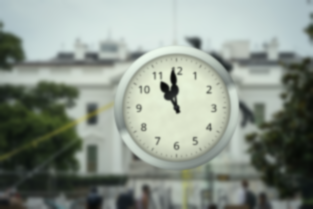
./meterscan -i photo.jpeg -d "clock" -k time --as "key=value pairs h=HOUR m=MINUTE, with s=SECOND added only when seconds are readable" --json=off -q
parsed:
h=10 m=59
